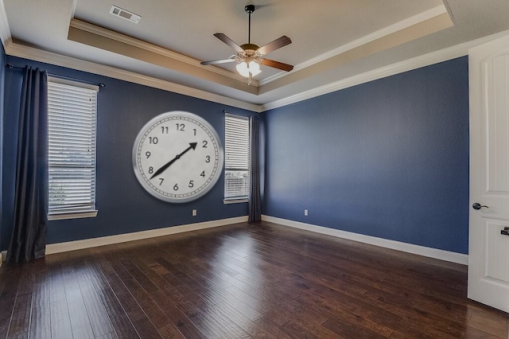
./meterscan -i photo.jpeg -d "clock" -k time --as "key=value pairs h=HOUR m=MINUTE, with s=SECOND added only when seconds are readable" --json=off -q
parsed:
h=1 m=38
